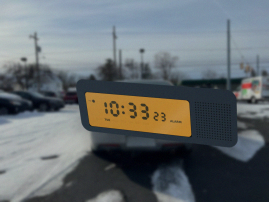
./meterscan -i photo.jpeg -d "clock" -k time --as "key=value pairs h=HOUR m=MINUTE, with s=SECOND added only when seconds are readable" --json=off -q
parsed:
h=10 m=33 s=23
